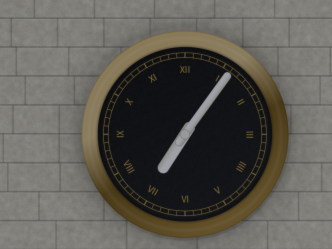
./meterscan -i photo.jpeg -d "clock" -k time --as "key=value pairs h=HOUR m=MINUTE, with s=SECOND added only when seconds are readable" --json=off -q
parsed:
h=7 m=6
